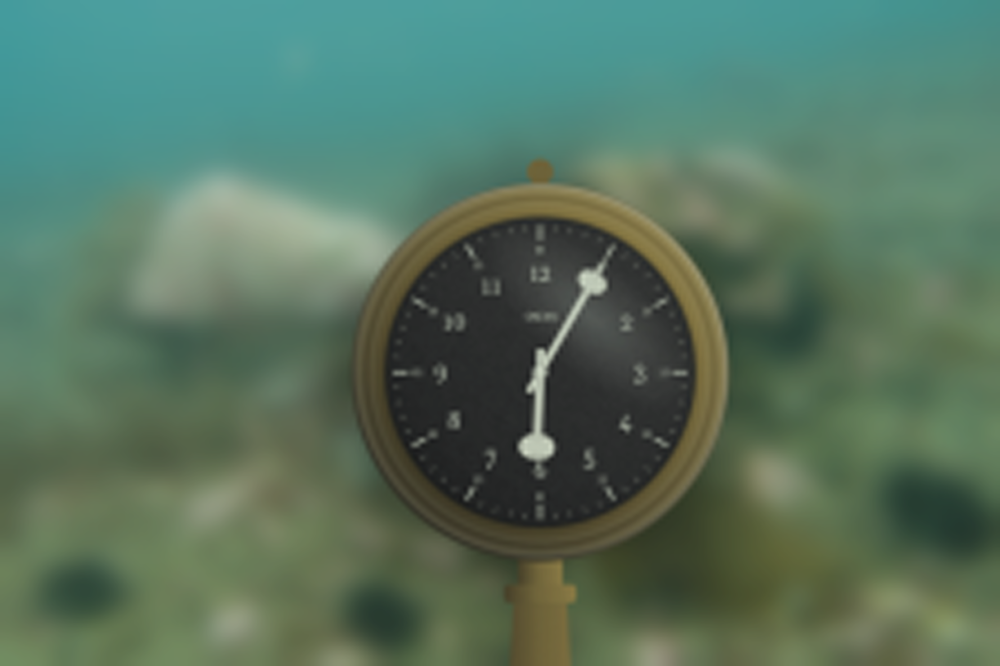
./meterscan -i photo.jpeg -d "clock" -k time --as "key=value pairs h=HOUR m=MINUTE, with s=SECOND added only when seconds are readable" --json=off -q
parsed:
h=6 m=5
